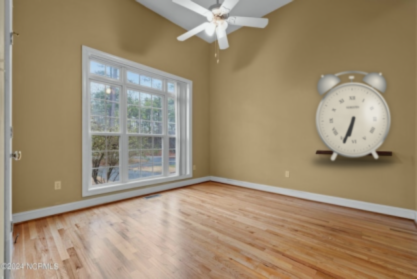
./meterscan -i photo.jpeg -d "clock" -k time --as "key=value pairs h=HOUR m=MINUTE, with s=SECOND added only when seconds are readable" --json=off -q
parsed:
h=6 m=34
